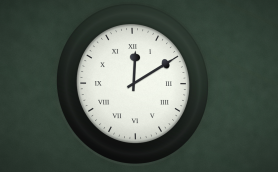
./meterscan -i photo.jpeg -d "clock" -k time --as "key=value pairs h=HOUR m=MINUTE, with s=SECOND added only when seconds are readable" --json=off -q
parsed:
h=12 m=10
